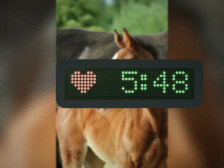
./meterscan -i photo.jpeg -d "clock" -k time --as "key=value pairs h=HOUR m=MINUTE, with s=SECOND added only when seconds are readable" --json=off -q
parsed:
h=5 m=48
